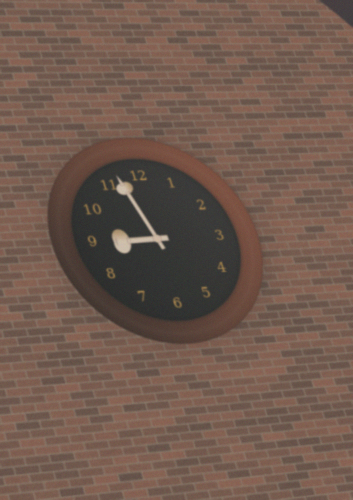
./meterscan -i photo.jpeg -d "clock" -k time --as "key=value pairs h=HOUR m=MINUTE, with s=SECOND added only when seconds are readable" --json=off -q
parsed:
h=8 m=57
